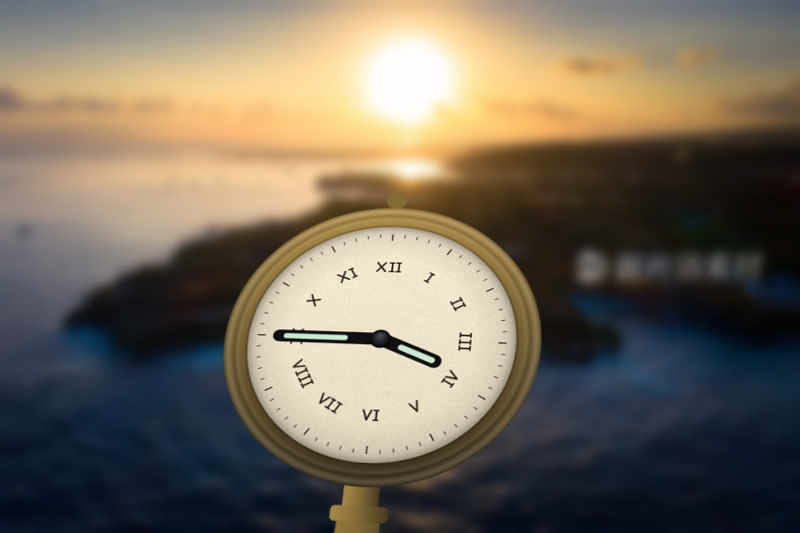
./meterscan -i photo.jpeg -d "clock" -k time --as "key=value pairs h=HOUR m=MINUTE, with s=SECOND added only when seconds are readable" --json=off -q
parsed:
h=3 m=45
